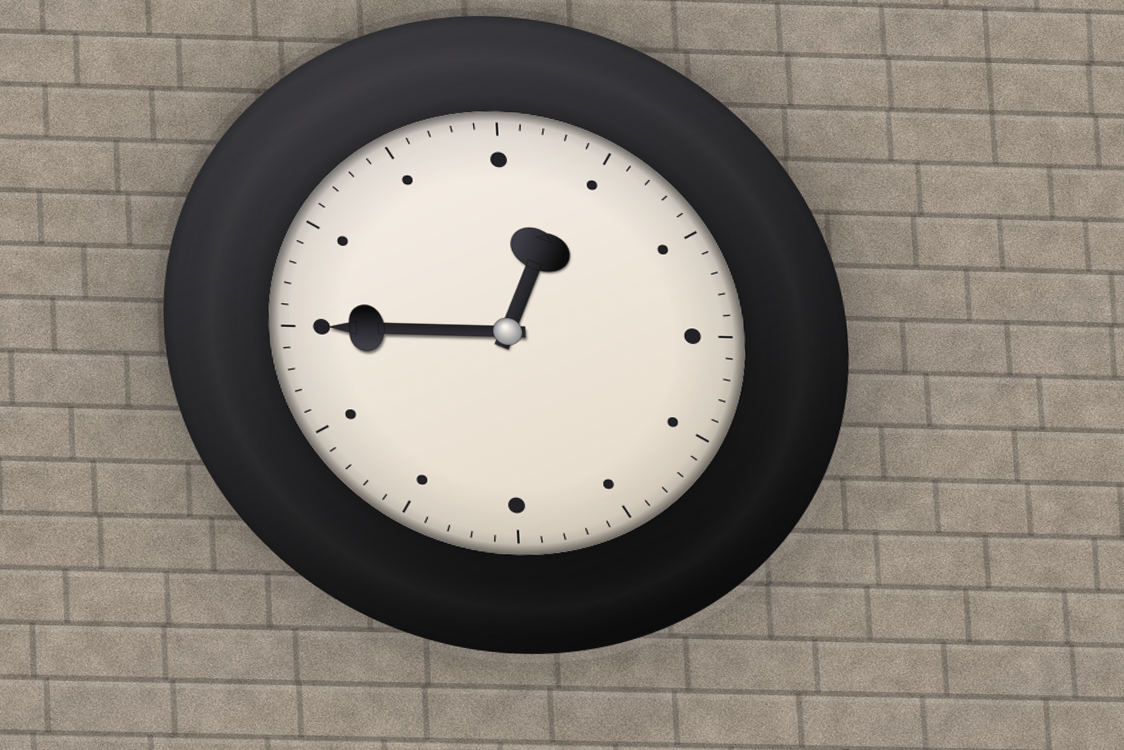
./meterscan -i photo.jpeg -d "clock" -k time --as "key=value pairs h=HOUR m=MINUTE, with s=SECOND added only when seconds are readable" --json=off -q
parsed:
h=12 m=45
